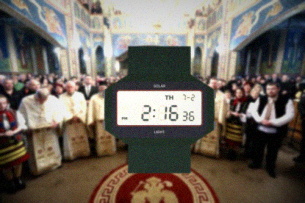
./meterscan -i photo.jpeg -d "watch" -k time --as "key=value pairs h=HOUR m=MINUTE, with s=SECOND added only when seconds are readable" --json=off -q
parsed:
h=2 m=16 s=36
